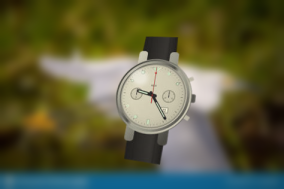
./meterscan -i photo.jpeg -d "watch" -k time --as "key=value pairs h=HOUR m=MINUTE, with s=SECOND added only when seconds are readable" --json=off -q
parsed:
h=9 m=24
